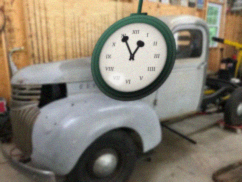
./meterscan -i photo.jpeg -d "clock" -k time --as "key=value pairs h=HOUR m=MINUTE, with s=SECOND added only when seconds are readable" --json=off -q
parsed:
h=12 m=55
